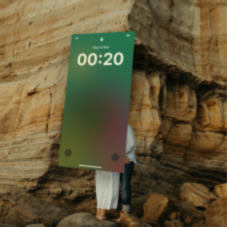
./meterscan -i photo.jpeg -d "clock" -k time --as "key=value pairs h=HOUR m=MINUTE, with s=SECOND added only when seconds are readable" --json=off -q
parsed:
h=0 m=20
